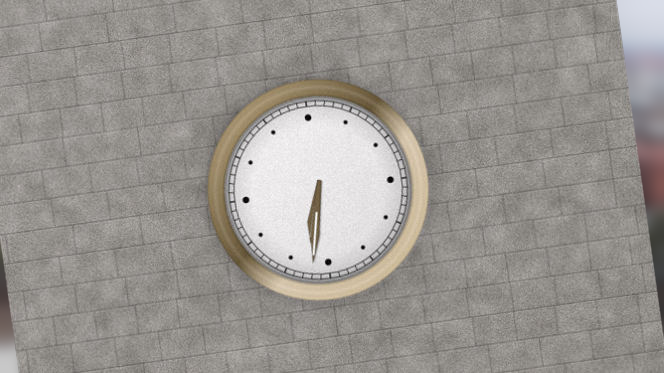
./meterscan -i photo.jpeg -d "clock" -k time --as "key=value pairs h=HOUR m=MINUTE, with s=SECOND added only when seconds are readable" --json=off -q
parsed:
h=6 m=32
